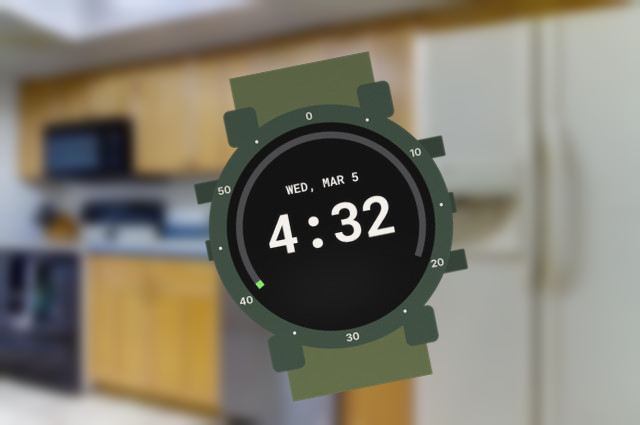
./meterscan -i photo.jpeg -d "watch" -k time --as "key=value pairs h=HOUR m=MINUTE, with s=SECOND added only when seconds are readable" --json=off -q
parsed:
h=4 m=32
